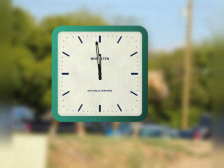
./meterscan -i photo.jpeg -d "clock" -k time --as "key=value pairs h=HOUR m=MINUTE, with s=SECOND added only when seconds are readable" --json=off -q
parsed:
h=11 m=59
